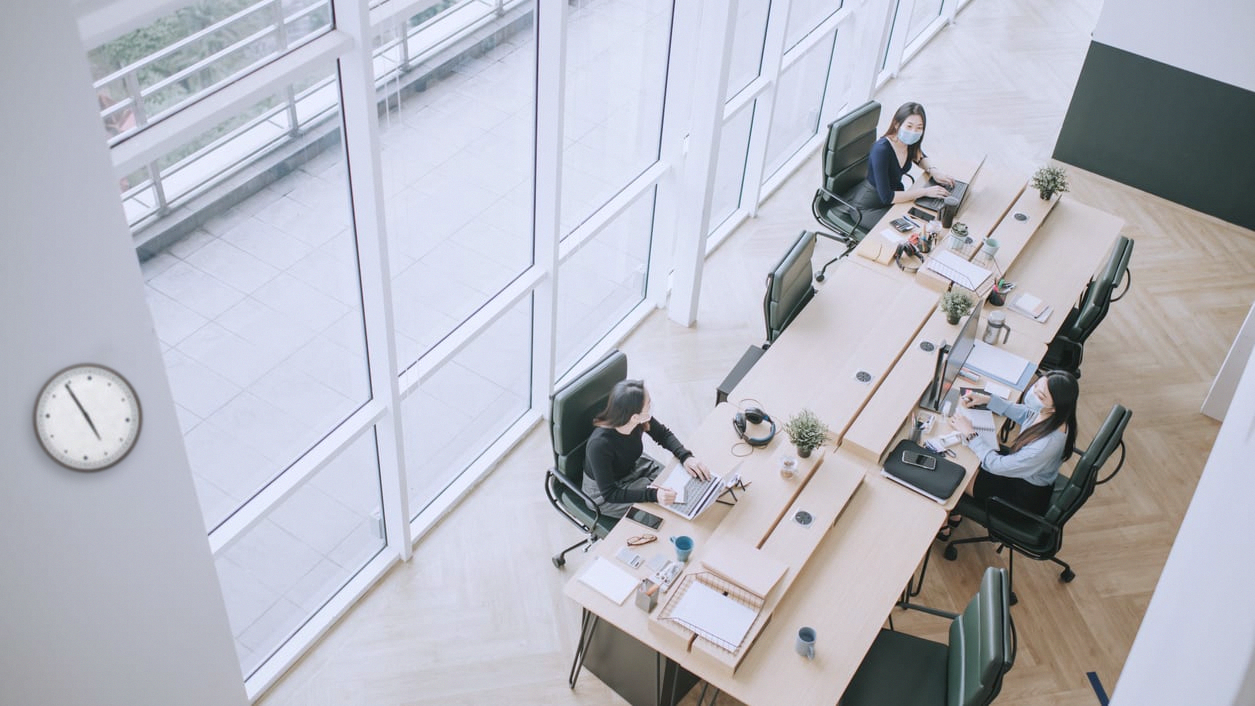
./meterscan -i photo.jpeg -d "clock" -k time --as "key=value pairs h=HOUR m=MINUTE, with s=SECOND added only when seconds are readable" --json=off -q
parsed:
h=4 m=54
